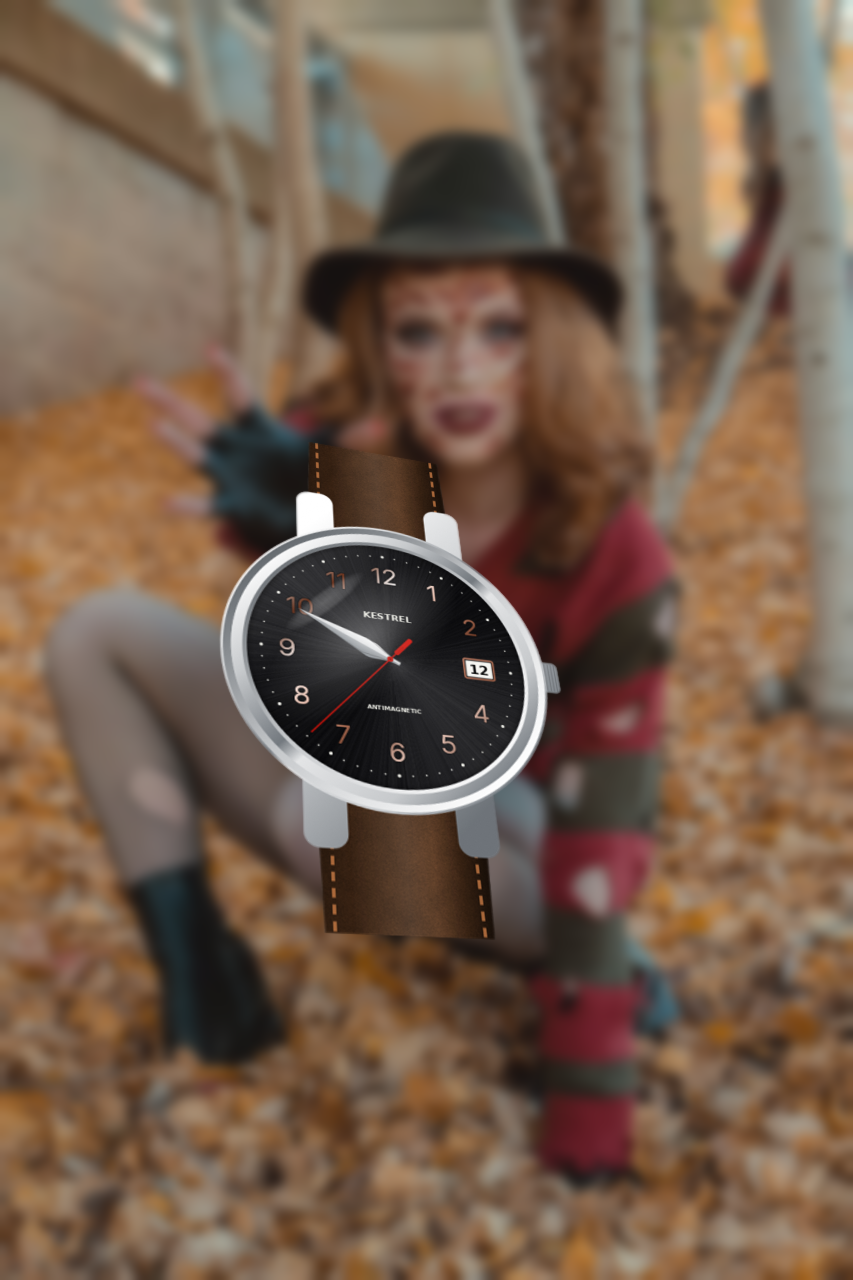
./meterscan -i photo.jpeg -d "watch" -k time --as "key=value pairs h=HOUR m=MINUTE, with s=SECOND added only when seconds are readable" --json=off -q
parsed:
h=9 m=49 s=37
